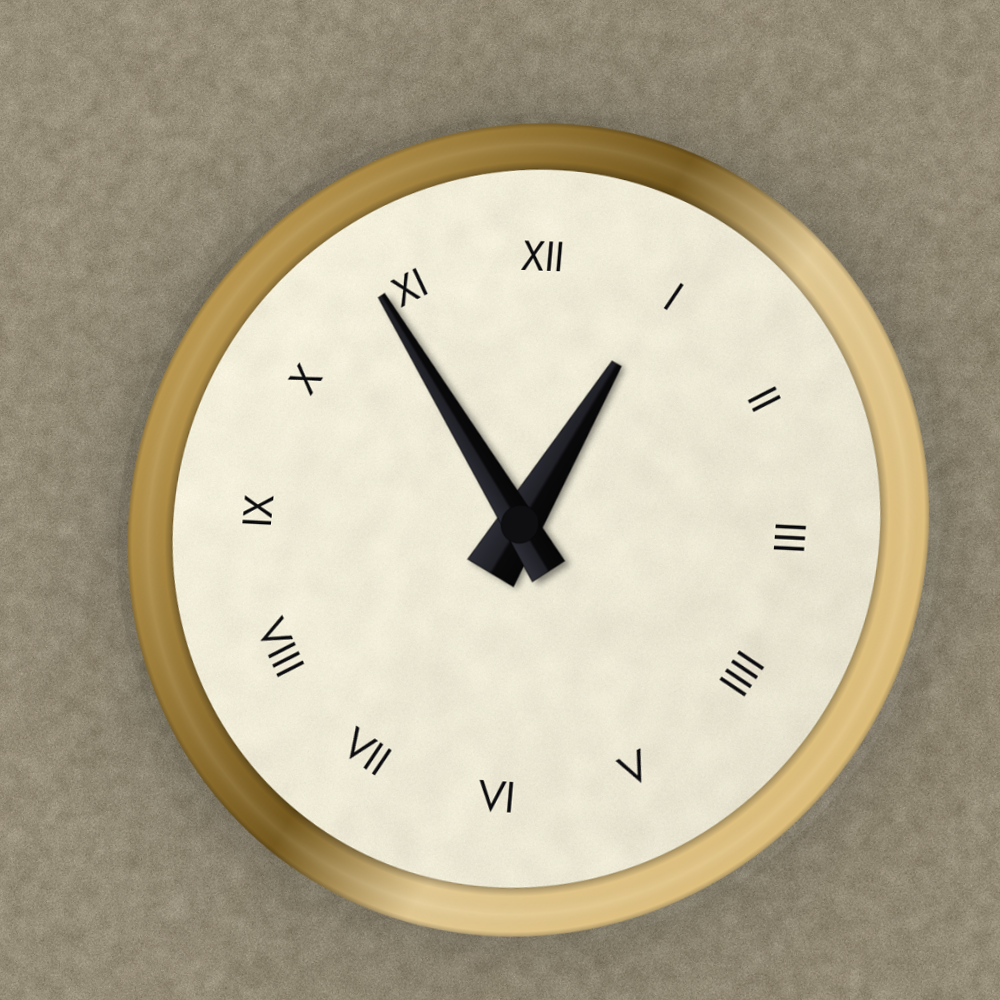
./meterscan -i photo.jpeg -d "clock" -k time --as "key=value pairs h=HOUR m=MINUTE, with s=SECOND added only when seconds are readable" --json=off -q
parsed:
h=12 m=54
